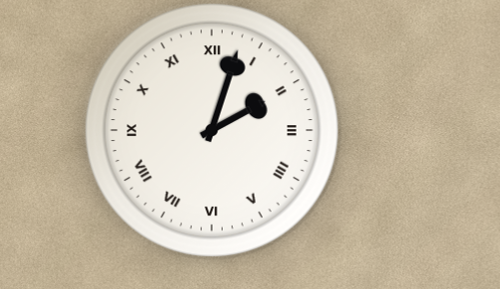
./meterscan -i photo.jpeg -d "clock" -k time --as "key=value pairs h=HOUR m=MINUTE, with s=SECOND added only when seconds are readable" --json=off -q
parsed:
h=2 m=3
